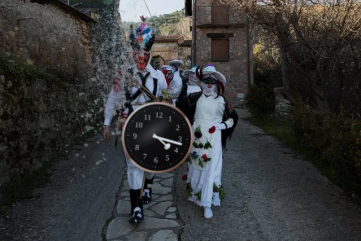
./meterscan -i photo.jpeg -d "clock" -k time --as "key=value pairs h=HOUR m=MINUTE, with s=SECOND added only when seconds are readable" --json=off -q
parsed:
h=4 m=17
